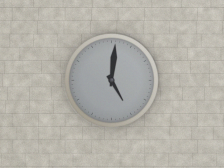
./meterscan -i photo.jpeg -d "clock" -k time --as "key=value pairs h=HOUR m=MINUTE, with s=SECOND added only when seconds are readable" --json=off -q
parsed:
h=5 m=1
